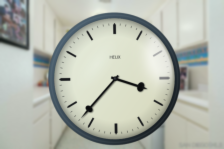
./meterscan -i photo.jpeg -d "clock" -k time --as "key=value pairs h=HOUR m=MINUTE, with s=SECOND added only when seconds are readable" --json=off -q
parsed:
h=3 m=37
